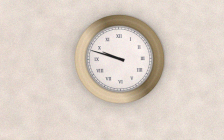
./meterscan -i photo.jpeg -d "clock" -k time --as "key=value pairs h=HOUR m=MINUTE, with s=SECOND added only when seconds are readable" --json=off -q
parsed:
h=9 m=48
